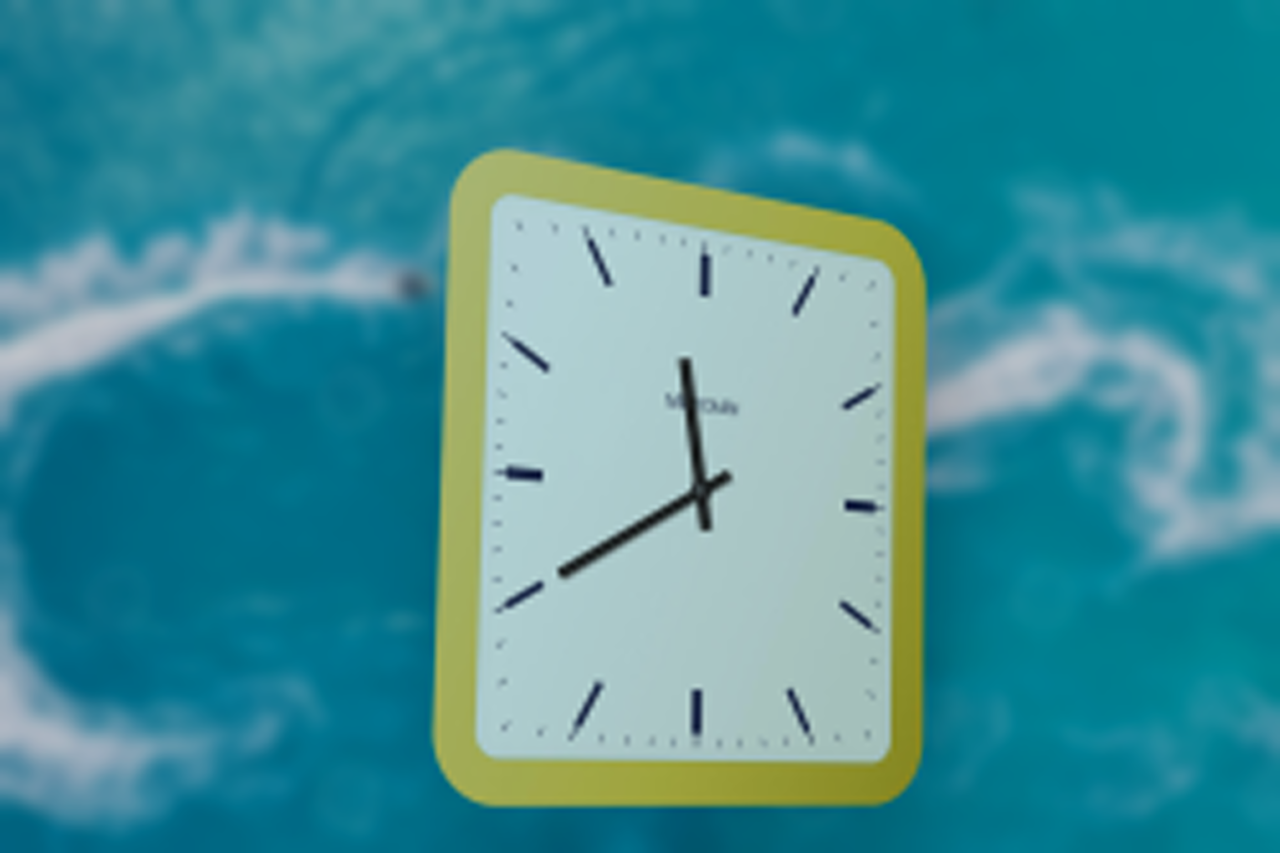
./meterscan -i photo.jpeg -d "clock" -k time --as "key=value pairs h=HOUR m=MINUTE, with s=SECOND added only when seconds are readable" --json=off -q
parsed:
h=11 m=40
